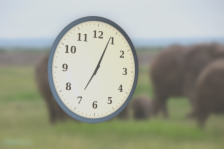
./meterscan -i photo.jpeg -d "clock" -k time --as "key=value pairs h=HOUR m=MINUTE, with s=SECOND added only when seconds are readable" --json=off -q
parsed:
h=7 m=4
